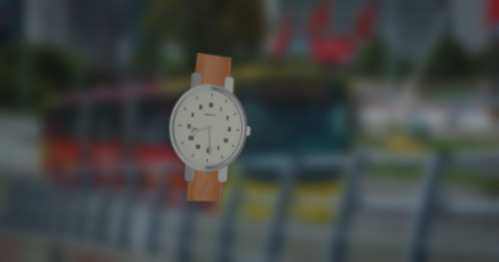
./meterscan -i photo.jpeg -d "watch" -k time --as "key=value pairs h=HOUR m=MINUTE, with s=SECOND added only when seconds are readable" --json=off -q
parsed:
h=8 m=29
